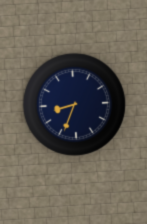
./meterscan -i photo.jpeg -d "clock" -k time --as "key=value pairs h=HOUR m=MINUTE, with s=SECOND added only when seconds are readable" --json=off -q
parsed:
h=8 m=34
